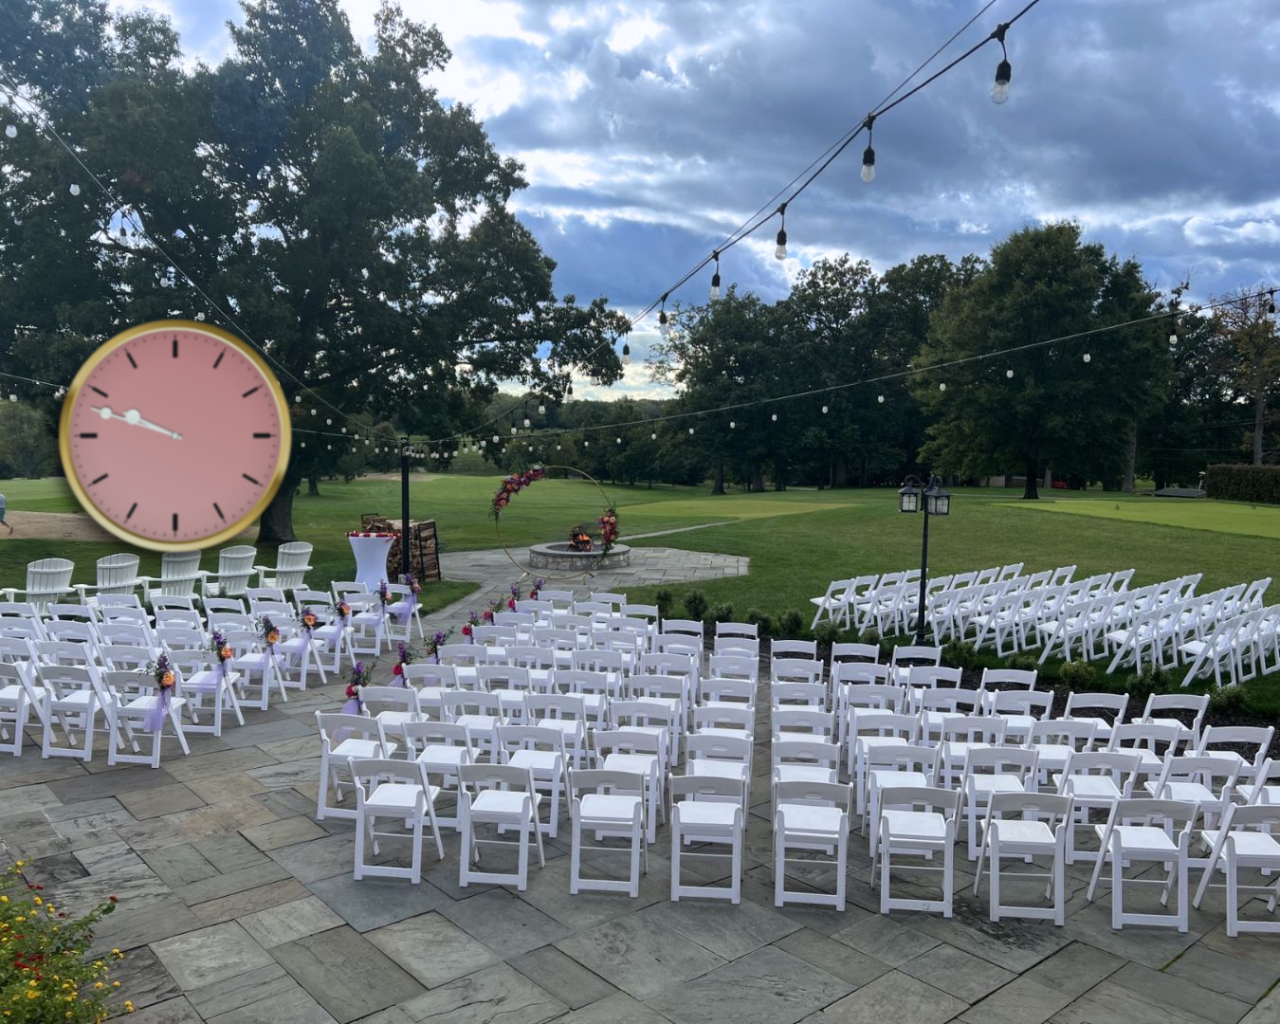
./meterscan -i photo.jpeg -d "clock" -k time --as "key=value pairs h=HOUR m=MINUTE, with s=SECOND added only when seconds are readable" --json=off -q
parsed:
h=9 m=48
